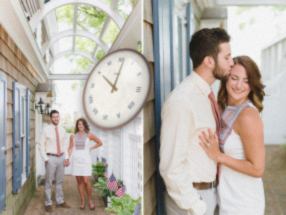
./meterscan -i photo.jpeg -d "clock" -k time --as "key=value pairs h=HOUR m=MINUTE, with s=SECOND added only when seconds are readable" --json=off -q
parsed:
h=10 m=1
